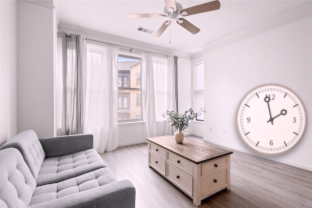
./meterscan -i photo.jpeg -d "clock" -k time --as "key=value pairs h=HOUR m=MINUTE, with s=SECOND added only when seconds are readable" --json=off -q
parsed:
h=1 m=58
